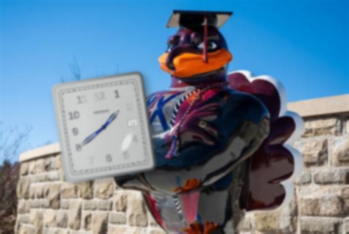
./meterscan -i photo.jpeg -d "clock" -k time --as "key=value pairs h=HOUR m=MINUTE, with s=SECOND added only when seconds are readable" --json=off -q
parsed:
h=1 m=40
